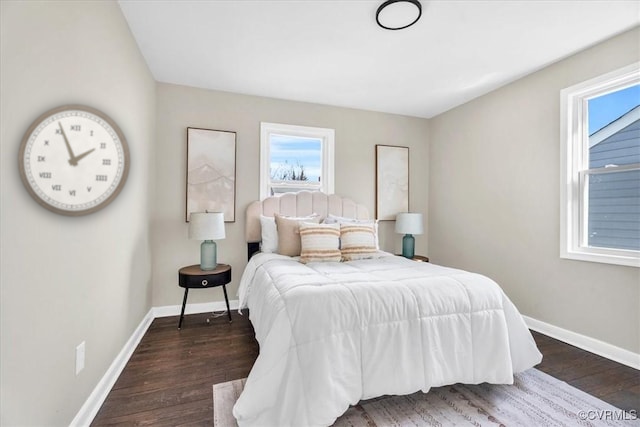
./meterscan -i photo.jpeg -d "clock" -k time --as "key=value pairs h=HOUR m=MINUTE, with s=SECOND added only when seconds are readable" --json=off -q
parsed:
h=1 m=56
